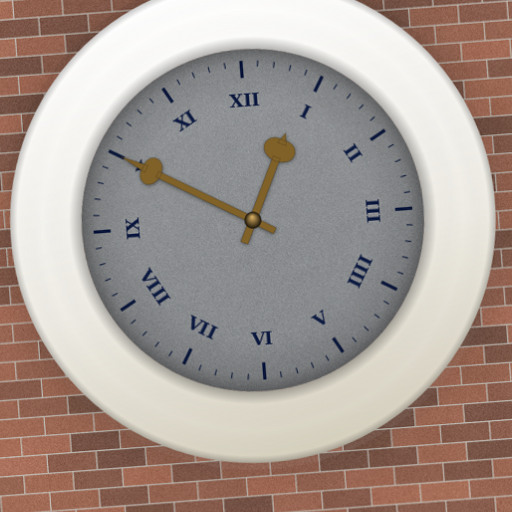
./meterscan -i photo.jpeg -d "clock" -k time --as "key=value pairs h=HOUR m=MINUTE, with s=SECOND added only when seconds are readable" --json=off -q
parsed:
h=12 m=50
